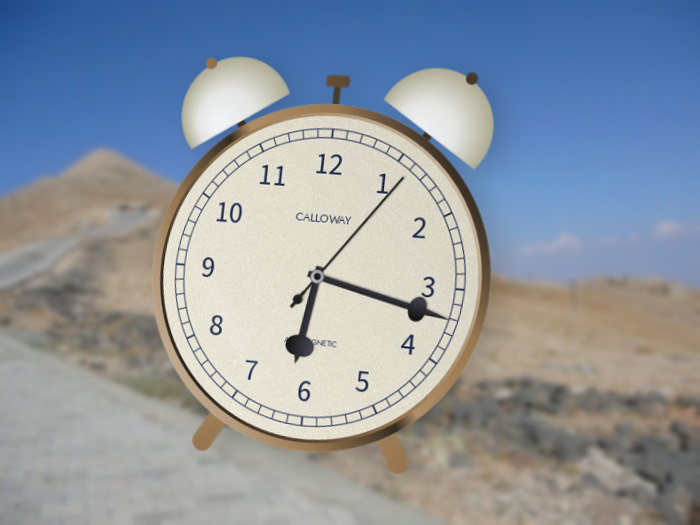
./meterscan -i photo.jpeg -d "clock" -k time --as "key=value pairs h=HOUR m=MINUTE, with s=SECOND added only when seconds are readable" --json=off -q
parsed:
h=6 m=17 s=6
